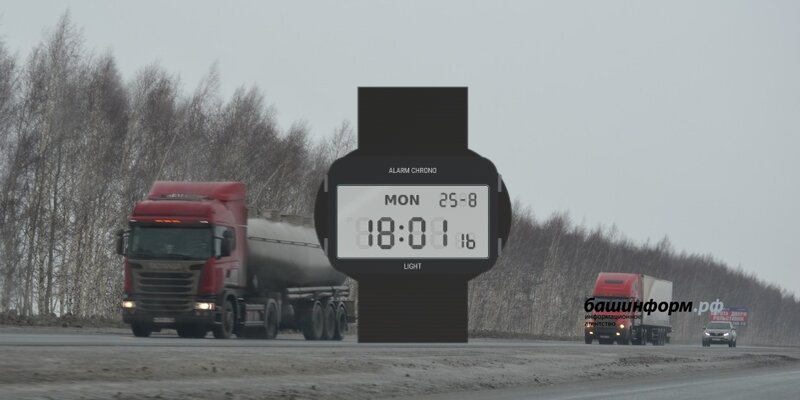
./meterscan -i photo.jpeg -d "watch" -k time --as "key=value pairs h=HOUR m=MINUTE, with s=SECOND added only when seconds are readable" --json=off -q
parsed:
h=18 m=1 s=16
